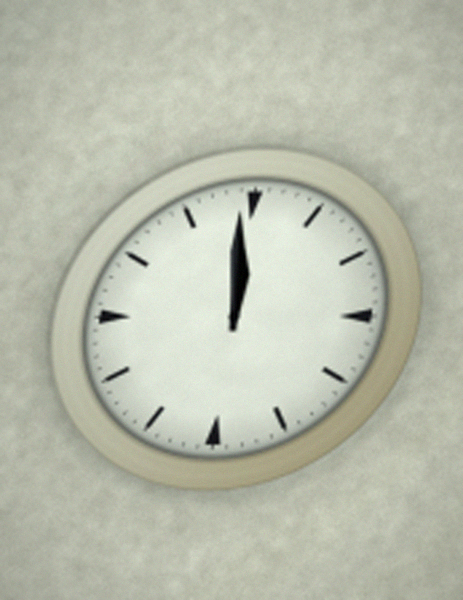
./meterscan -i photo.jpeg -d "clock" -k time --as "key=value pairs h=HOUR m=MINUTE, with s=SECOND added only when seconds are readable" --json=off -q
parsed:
h=11 m=59
